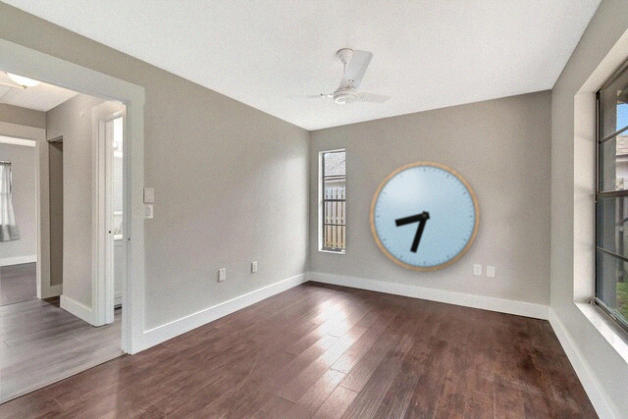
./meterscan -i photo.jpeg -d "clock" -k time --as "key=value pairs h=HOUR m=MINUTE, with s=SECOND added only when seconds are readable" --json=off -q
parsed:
h=8 m=33
